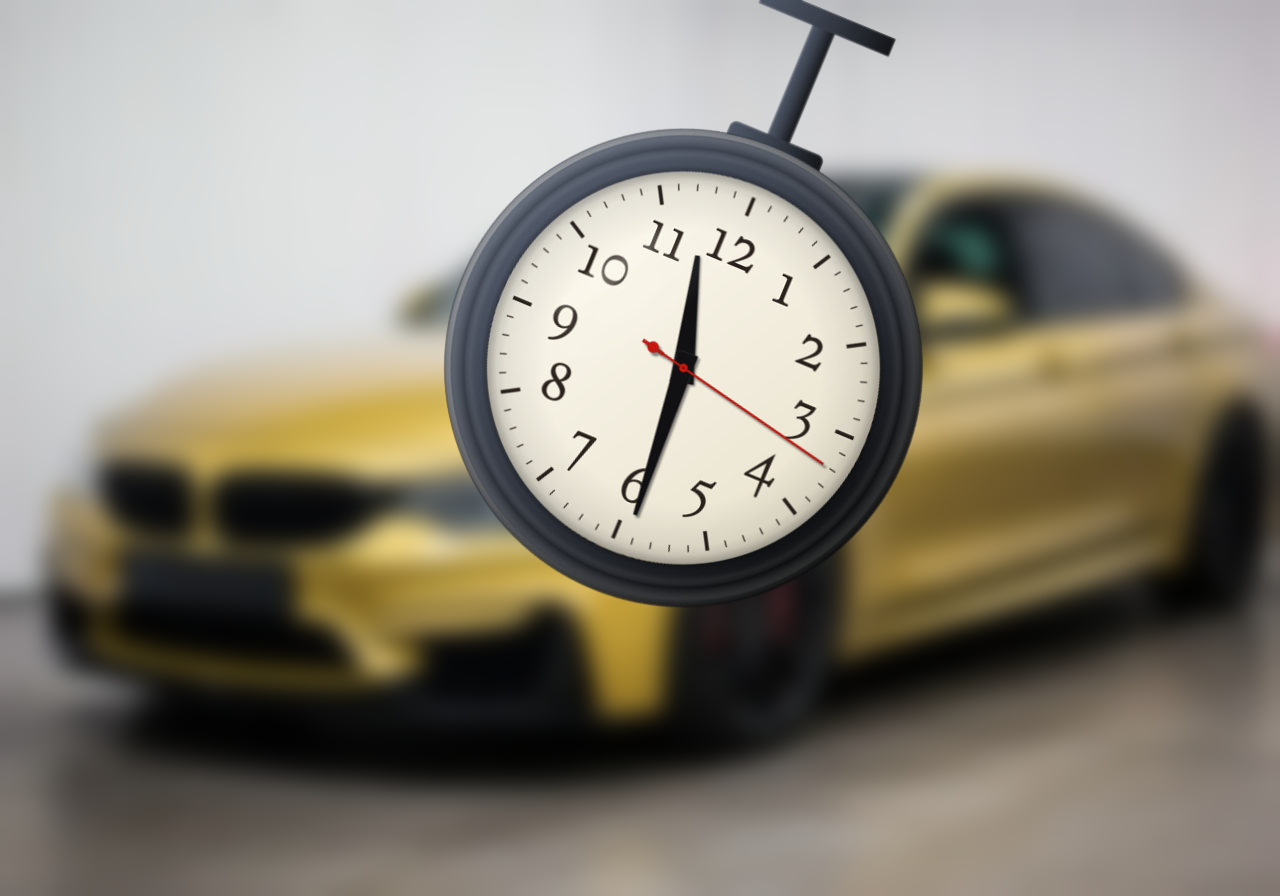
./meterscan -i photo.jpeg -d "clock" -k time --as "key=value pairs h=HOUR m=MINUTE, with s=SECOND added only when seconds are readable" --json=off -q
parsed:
h=11 m=29 s=17
